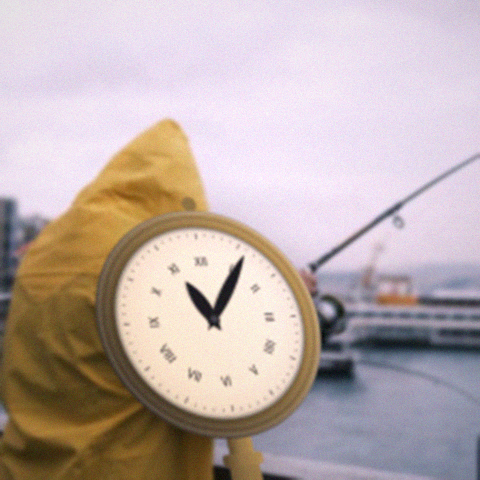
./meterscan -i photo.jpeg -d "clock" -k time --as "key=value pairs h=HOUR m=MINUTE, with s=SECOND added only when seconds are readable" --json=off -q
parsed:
h=11 m=6
